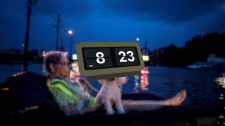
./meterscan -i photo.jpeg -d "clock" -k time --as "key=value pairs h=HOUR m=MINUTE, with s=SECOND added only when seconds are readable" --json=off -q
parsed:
h=8 m=23
